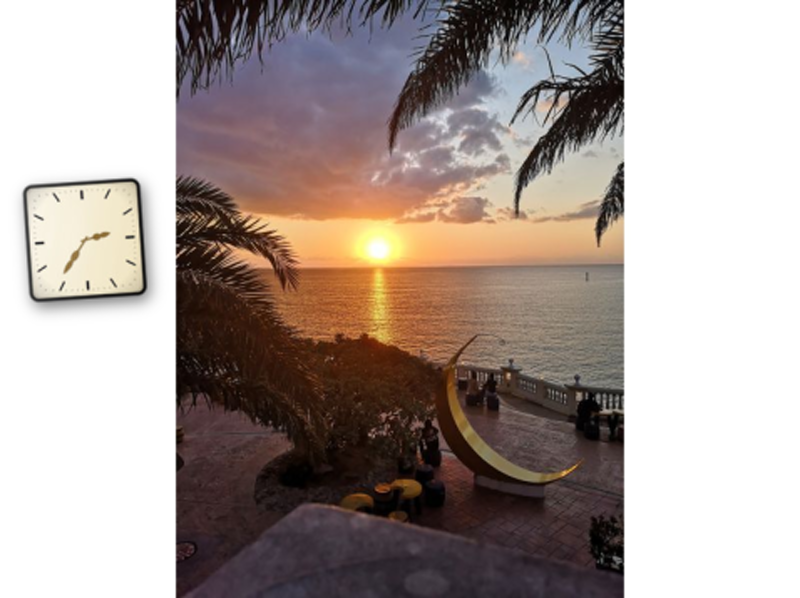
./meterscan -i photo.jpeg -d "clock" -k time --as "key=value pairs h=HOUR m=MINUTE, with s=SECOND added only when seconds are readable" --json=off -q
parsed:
h=2 m=36
